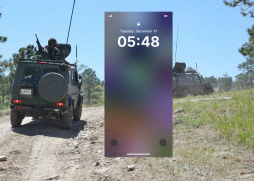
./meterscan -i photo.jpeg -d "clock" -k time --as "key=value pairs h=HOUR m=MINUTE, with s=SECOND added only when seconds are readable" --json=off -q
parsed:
h=5 m=48
